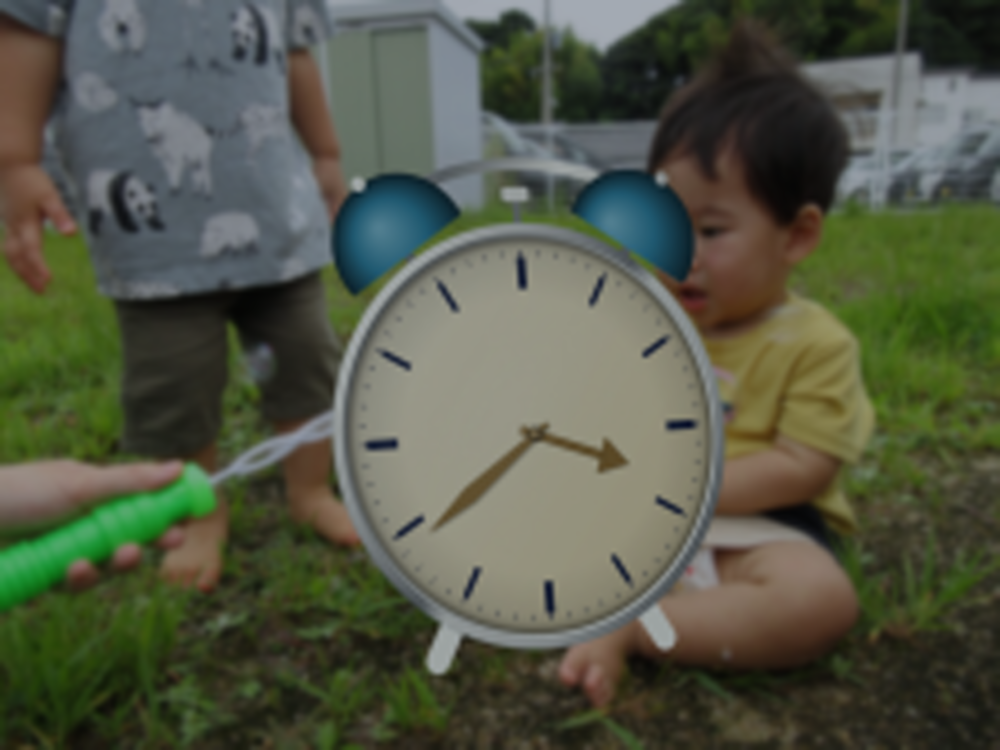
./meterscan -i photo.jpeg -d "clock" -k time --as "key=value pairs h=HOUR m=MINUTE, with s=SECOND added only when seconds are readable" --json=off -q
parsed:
h=3 m=39
